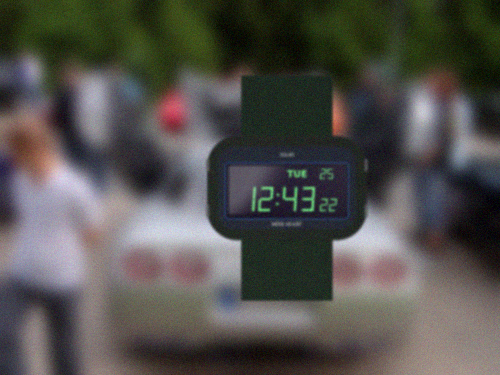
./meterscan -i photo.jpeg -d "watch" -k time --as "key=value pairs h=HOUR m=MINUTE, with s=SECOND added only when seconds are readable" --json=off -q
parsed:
h=12 m=43
